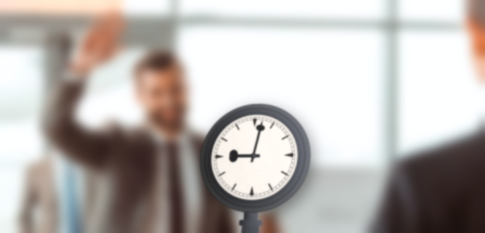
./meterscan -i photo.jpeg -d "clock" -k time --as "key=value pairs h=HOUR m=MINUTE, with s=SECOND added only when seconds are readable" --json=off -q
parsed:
h=9 m=2
